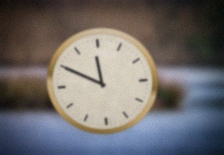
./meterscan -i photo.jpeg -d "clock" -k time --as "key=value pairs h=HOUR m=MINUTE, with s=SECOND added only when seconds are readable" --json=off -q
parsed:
h=11 m=50
